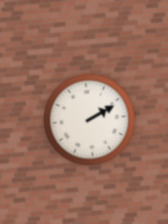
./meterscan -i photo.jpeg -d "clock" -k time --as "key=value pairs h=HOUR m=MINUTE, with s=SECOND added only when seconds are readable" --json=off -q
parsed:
h=2 m=11
